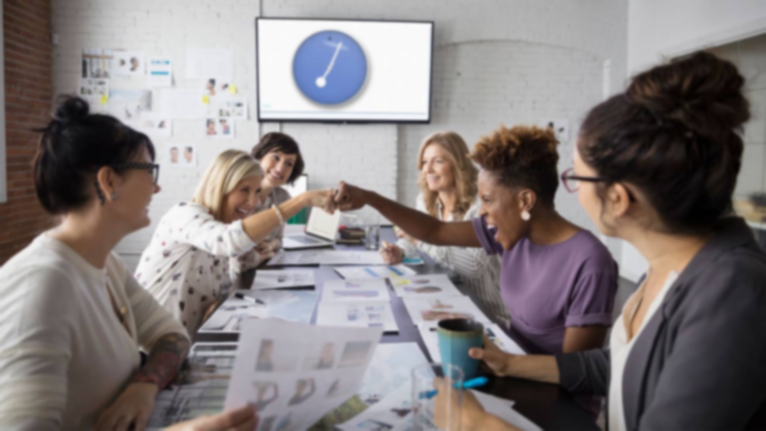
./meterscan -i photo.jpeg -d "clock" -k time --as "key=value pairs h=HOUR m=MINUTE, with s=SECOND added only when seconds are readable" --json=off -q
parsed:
h=7 m=4
